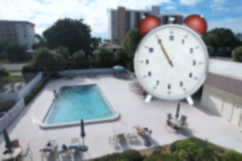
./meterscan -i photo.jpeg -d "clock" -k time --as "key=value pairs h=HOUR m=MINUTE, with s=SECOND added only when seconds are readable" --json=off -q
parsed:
h=10 m=55
